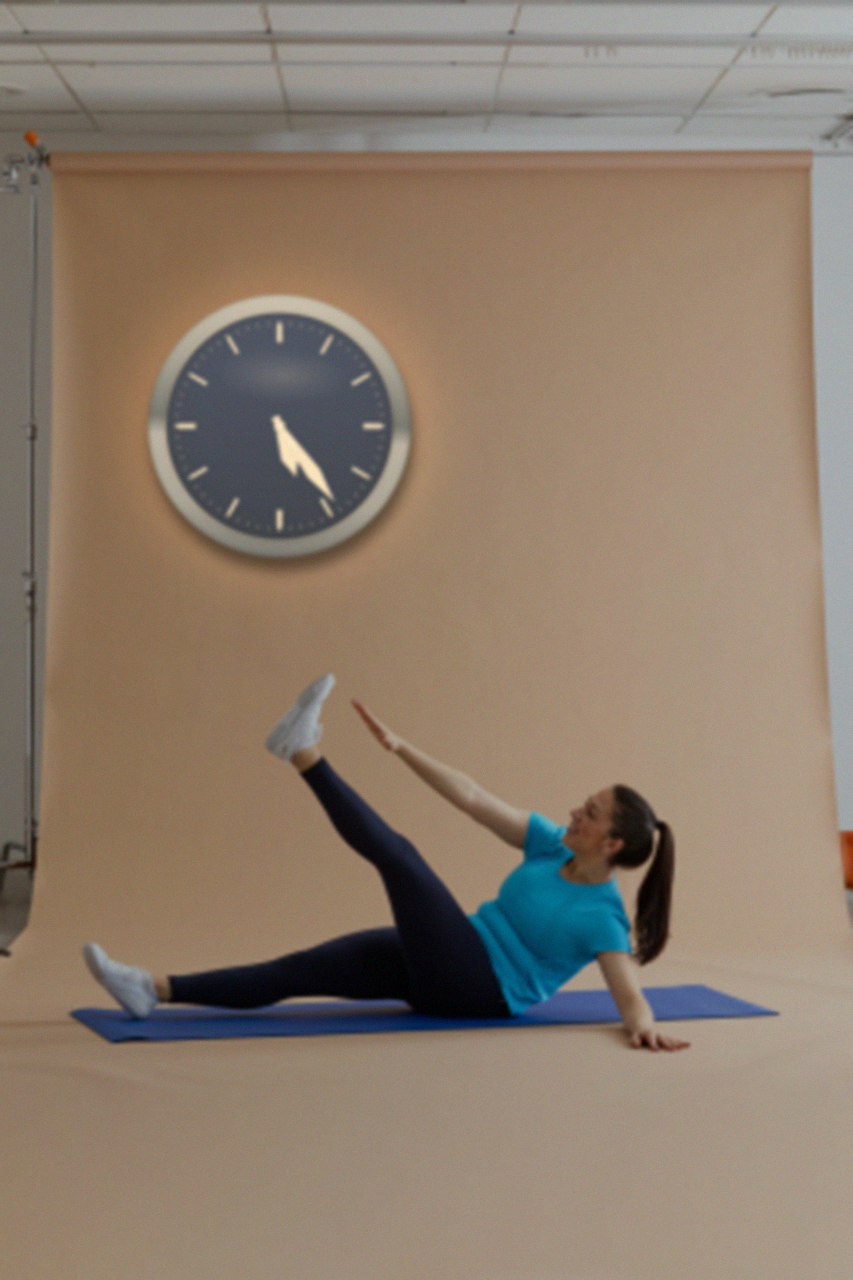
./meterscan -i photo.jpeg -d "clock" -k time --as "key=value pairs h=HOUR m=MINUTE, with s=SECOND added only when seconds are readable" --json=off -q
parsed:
h=5 m=24
